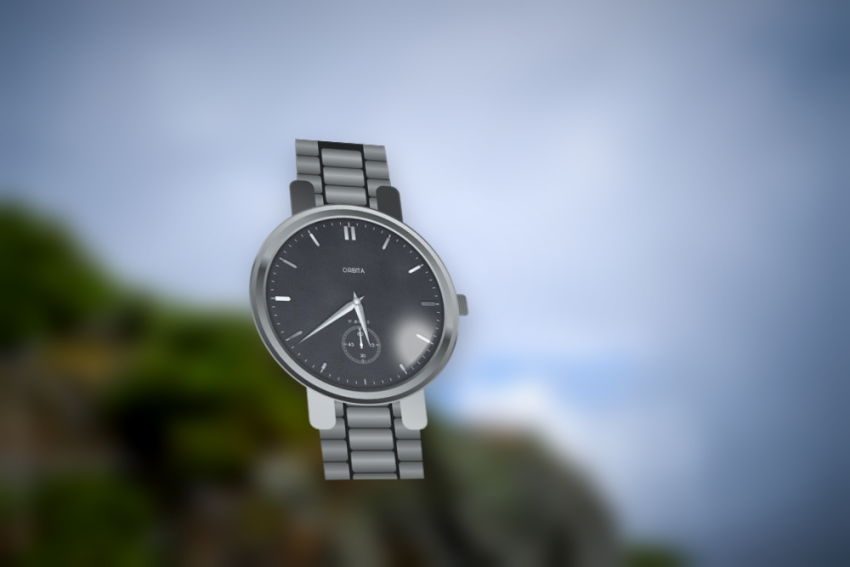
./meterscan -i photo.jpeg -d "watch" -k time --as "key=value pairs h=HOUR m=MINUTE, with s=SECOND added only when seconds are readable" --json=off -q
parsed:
h=5 m=39
